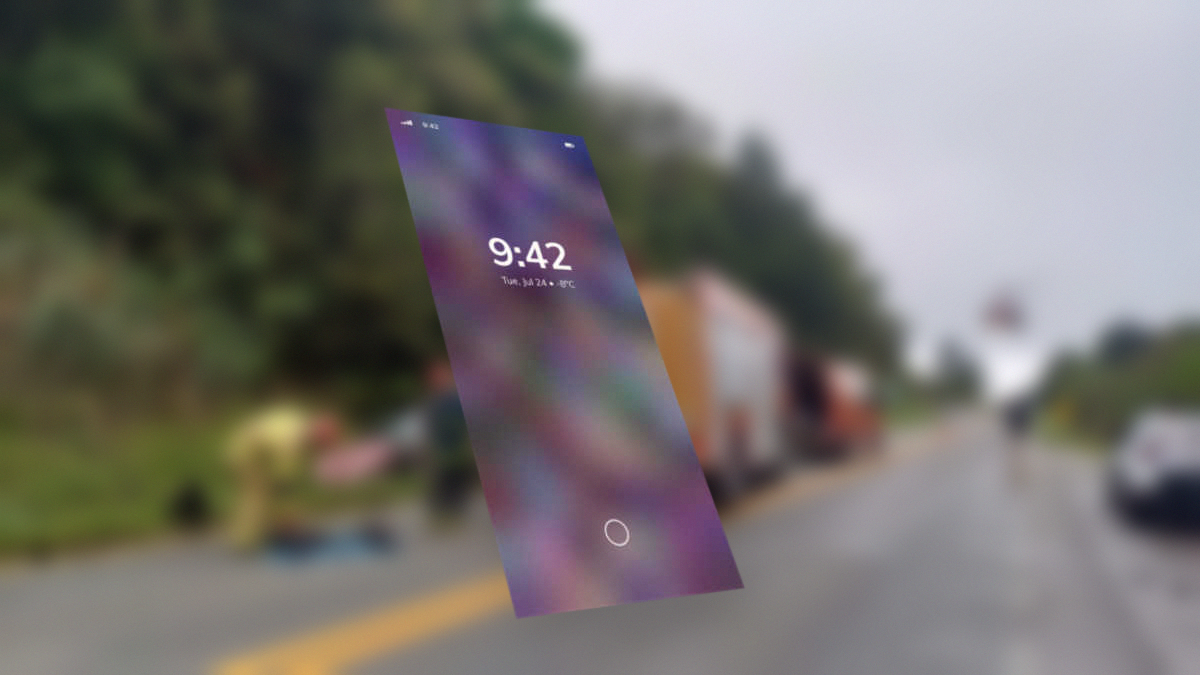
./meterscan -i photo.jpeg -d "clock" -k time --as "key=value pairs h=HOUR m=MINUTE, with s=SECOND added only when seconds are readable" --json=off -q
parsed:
h=9 m=42
